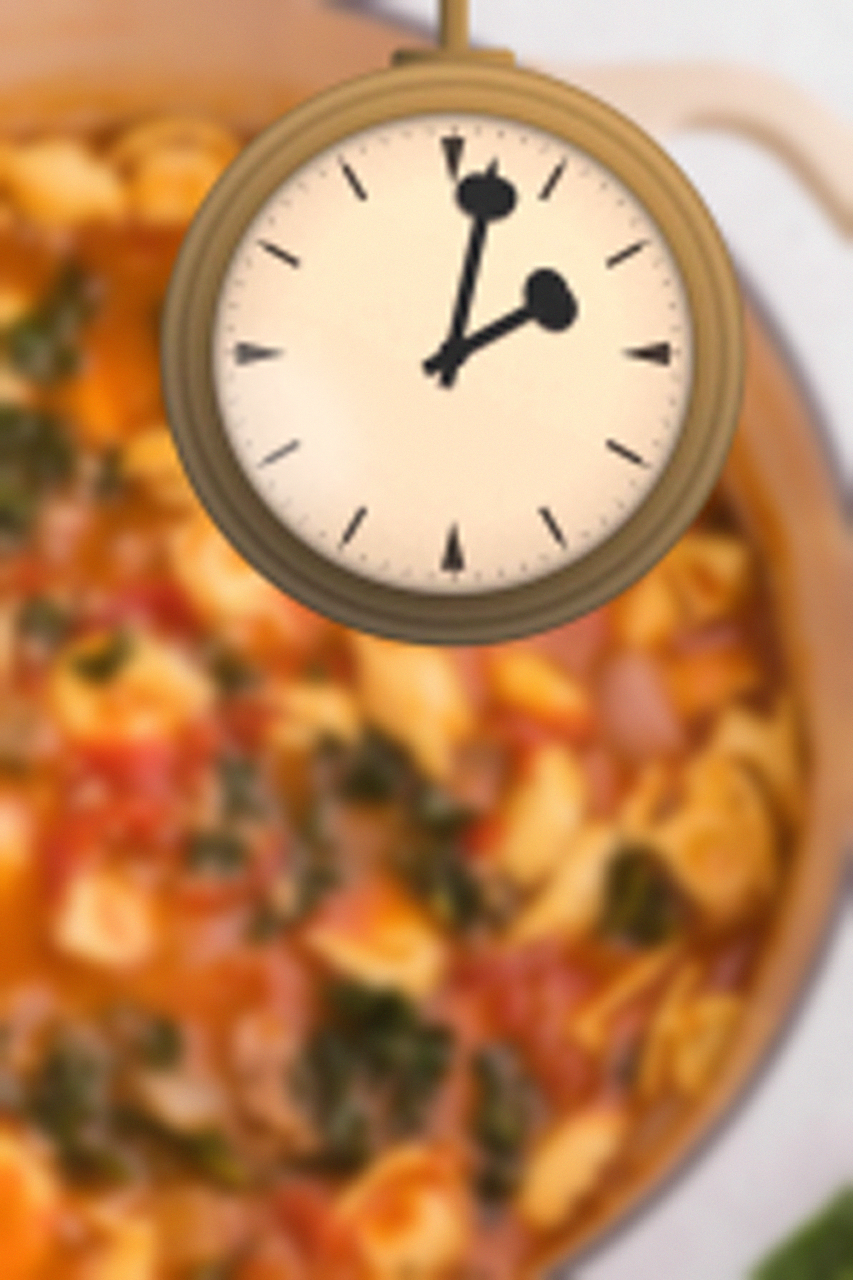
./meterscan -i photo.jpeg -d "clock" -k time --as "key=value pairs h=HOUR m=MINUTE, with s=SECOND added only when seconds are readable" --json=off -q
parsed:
h=2 m=2
